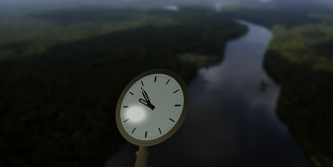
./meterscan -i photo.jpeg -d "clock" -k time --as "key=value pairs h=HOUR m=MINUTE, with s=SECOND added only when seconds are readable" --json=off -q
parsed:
h=9 m=54
